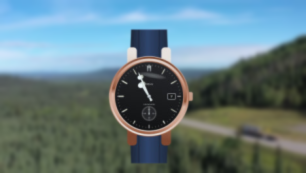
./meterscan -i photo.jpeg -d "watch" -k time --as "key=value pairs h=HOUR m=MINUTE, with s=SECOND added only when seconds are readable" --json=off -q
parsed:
h=10 m=56
